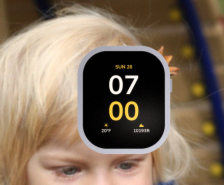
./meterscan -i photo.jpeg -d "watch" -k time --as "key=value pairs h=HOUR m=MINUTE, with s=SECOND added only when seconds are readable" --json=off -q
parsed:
h=7 m=0
